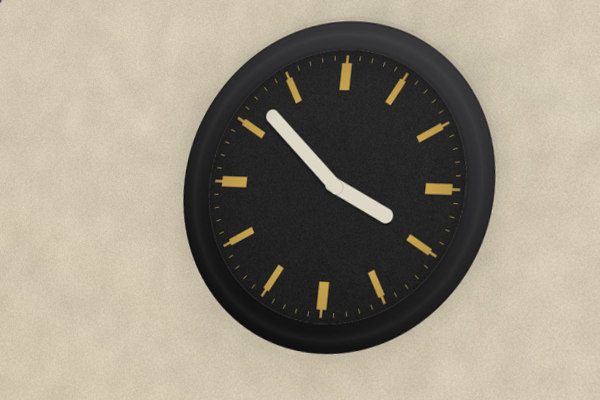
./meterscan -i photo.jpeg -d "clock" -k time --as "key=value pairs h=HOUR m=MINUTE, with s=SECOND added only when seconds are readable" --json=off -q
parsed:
h=3 m=52
